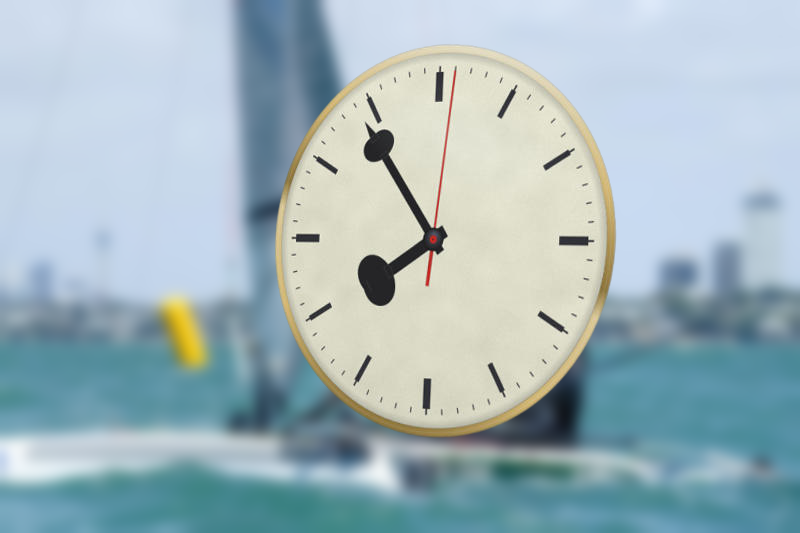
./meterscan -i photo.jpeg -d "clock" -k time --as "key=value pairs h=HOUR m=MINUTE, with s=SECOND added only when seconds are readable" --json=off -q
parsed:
h=7 m=54 s=1
